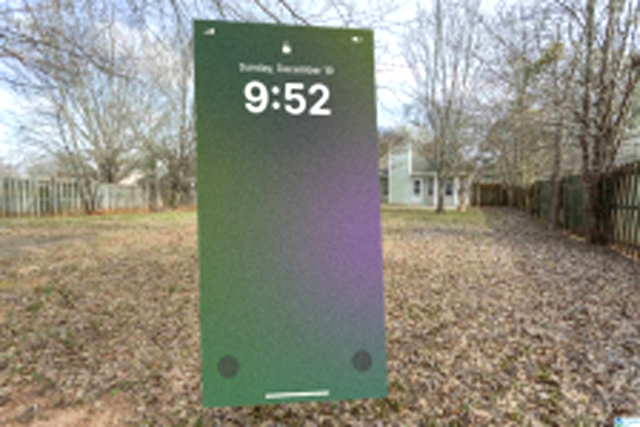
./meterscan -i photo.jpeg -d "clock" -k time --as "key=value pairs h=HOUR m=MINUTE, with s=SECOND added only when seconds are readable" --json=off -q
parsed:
h=9 m=52
